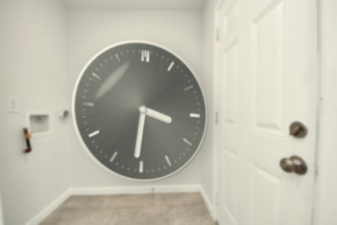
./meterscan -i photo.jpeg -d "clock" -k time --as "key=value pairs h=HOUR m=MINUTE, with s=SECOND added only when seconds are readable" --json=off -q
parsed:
h=3 m=31
